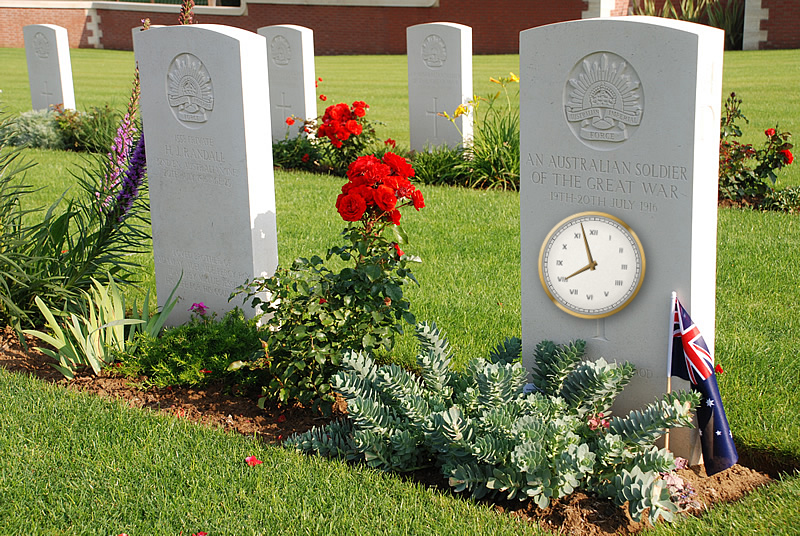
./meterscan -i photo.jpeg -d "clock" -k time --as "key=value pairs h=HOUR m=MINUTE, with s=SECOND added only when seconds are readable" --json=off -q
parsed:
h=7 m=57
